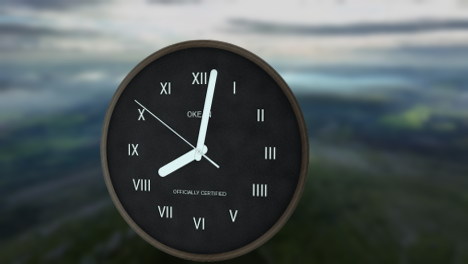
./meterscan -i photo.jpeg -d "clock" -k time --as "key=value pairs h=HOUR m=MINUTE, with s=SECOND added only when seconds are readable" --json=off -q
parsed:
h=8 m=1 s=51
